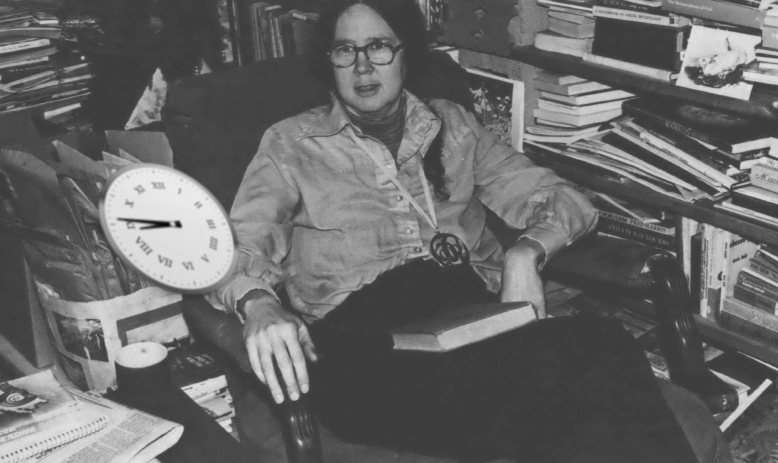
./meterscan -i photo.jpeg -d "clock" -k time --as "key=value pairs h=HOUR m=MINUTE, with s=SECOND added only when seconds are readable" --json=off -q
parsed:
h=8 m=46
